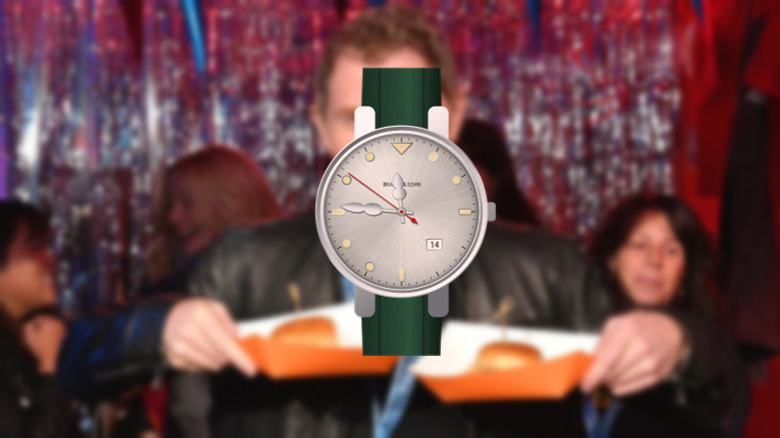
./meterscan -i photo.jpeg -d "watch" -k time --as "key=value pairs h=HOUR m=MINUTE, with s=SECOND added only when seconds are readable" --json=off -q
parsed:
h=11 m=45 s=51
